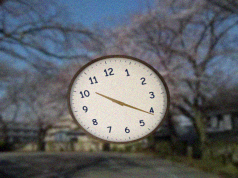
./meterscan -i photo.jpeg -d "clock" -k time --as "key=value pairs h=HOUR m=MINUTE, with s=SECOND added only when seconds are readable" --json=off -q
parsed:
h=10 m=21
